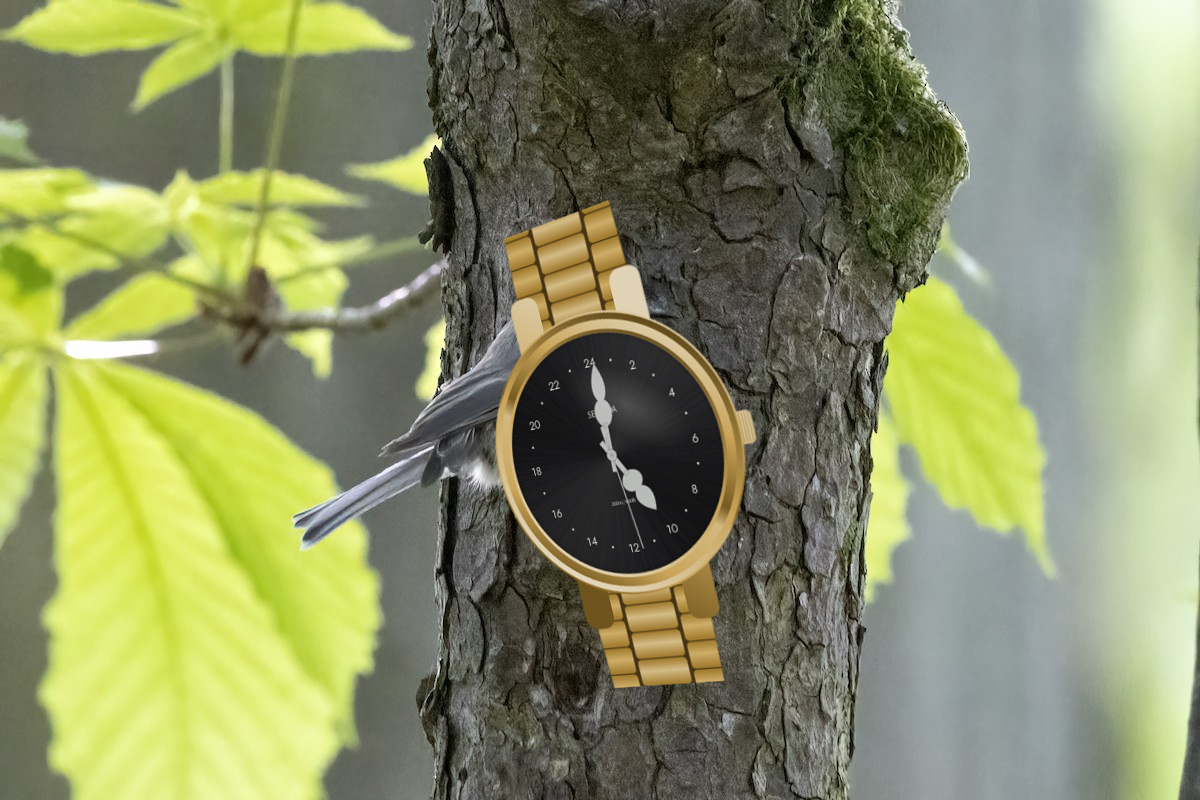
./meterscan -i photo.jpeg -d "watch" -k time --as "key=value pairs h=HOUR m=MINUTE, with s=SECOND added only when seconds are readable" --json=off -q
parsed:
h=10 m=0 s=29
